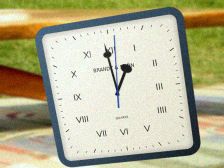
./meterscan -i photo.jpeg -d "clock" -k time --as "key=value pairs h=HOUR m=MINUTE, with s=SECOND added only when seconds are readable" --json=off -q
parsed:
h=12 m=59 s=1
